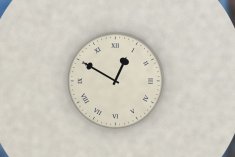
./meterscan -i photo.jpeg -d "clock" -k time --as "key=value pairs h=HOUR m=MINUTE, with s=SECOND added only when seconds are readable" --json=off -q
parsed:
h=12 m=50
